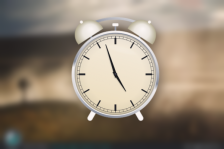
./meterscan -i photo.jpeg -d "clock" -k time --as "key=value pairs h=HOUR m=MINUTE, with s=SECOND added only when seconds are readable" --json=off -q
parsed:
h=4 m=57
